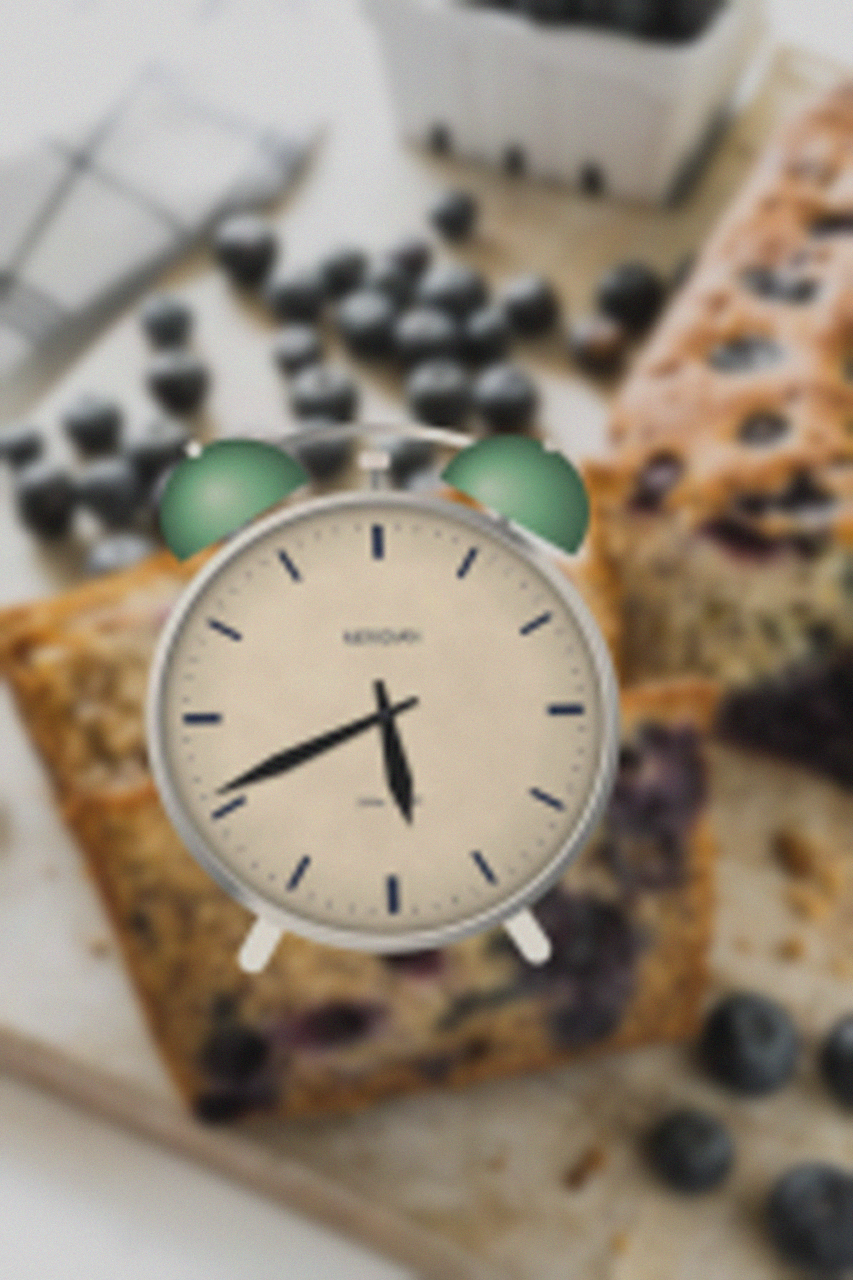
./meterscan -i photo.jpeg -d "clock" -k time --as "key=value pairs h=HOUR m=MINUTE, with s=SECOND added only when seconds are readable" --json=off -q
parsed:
h=5 m=41
